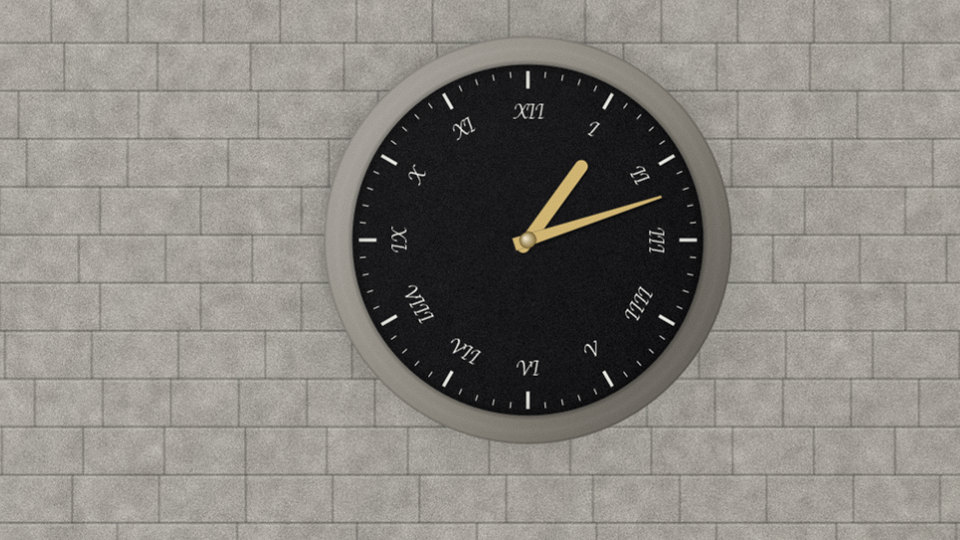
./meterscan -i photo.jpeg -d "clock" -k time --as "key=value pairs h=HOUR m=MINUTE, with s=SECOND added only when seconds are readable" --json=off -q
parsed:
h=1 m=12
